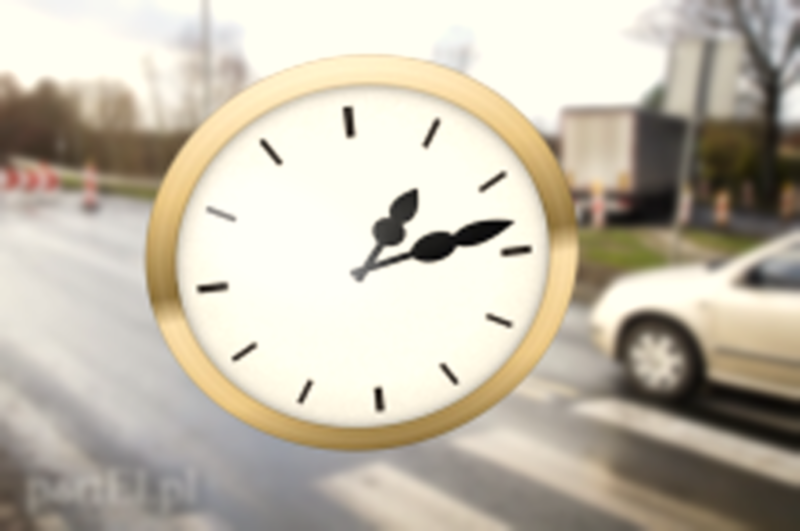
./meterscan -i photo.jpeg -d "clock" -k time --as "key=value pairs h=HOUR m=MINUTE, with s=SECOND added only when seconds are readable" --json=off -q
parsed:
h=1 m=13
